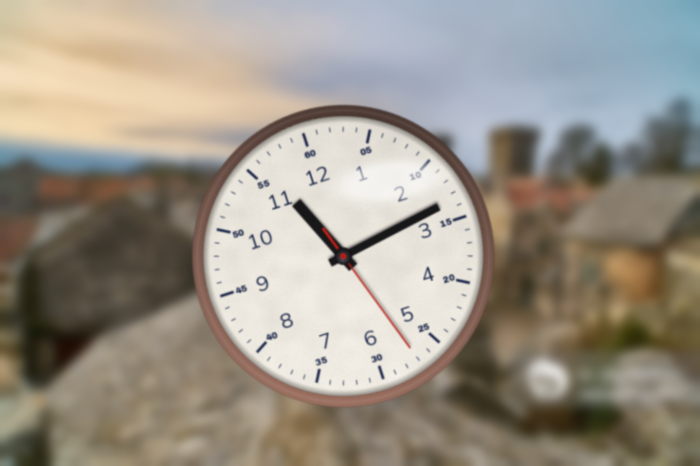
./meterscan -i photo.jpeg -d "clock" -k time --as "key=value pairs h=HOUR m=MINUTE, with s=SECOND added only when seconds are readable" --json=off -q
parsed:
h=11 m=13 s=27
